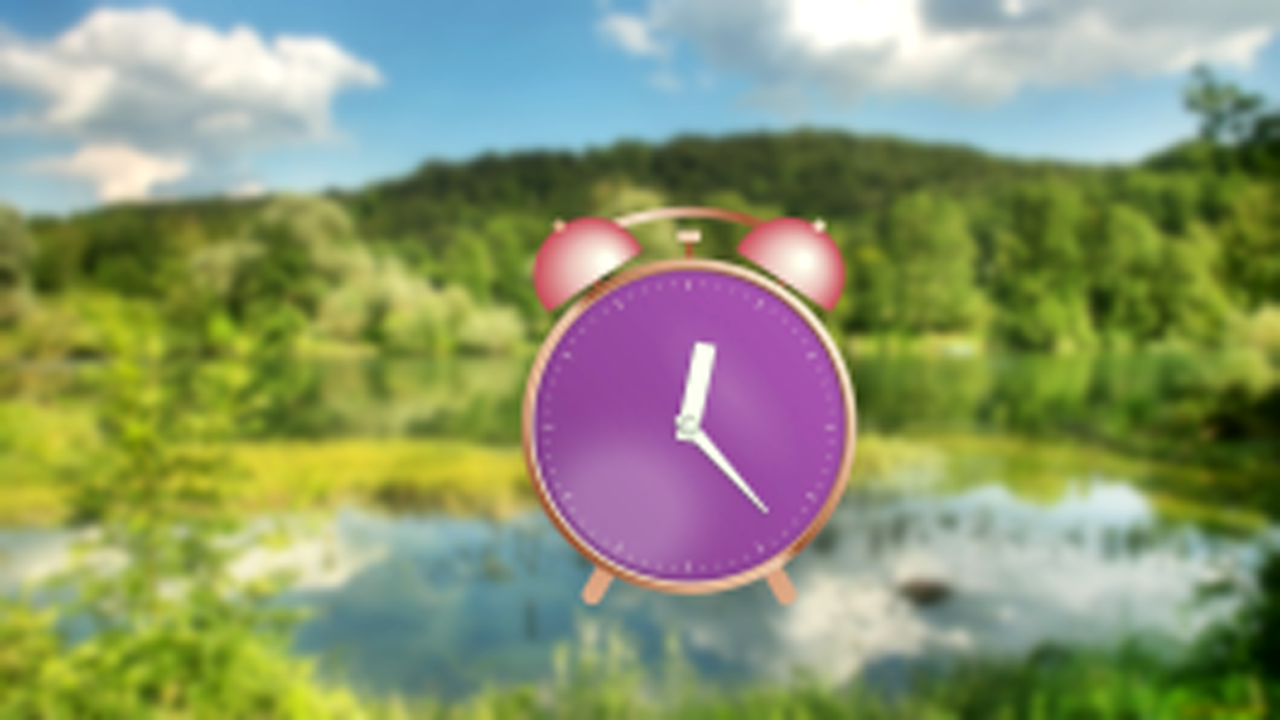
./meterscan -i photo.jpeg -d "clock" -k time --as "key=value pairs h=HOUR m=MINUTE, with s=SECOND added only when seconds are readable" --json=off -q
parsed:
h=12 m=23
